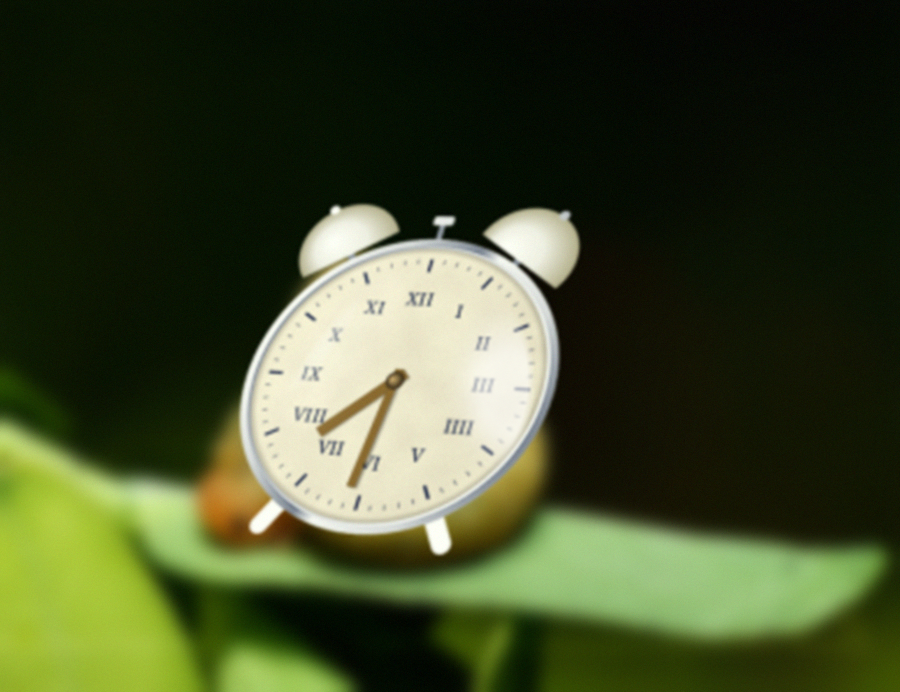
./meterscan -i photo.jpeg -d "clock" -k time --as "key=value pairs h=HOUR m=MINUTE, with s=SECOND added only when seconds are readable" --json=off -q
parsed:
h=7 m=31
